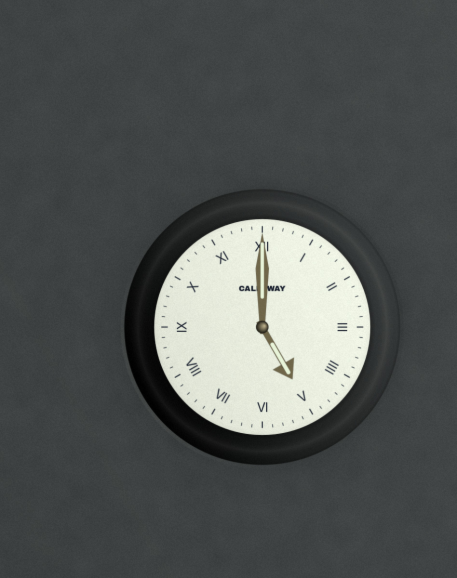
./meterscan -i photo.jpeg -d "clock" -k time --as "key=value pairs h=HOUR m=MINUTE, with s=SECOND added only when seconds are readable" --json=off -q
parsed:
h=5 m=0
